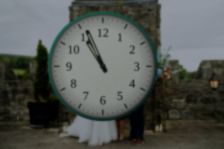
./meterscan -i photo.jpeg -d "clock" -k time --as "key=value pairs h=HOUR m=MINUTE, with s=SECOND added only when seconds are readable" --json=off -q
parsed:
h=10 m=56
